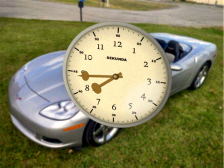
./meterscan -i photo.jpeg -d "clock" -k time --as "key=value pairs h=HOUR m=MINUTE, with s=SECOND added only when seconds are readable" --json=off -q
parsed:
h=7 m=44
